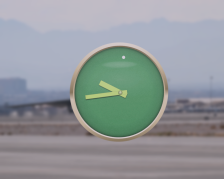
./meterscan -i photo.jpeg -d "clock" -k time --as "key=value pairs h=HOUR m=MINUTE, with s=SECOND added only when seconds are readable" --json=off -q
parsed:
h=9 m=43
